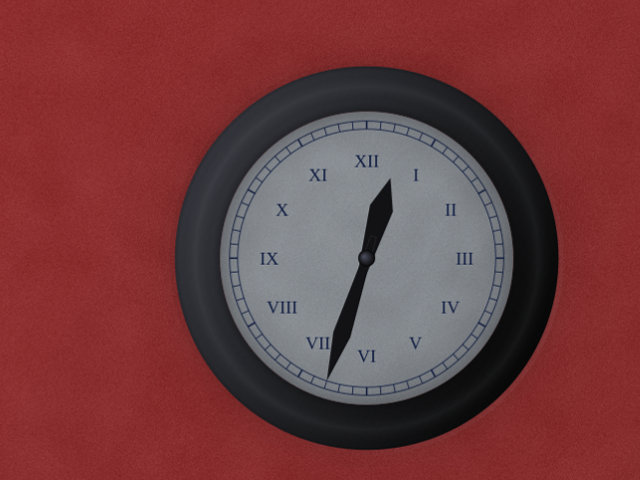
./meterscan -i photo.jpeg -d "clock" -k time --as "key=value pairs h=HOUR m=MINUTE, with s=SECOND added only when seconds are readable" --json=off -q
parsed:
h=12 m=33
